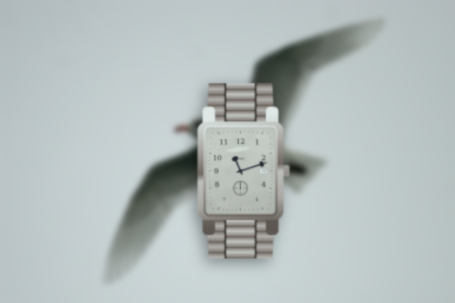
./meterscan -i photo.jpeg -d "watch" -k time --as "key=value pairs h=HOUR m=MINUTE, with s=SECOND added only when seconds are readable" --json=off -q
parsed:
h=11 m=12
